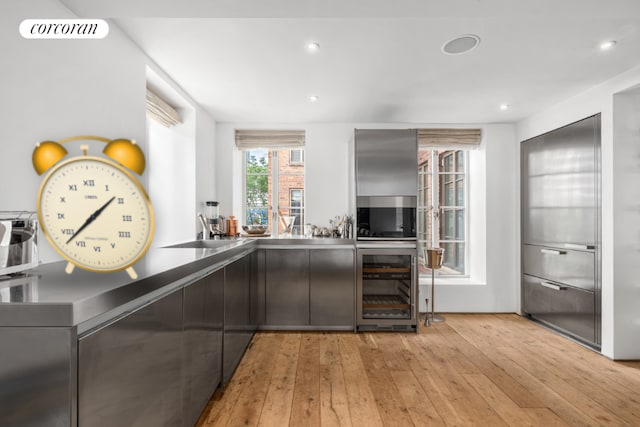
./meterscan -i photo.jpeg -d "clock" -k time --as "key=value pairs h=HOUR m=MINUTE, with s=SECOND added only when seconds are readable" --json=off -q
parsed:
h=1 m=38
